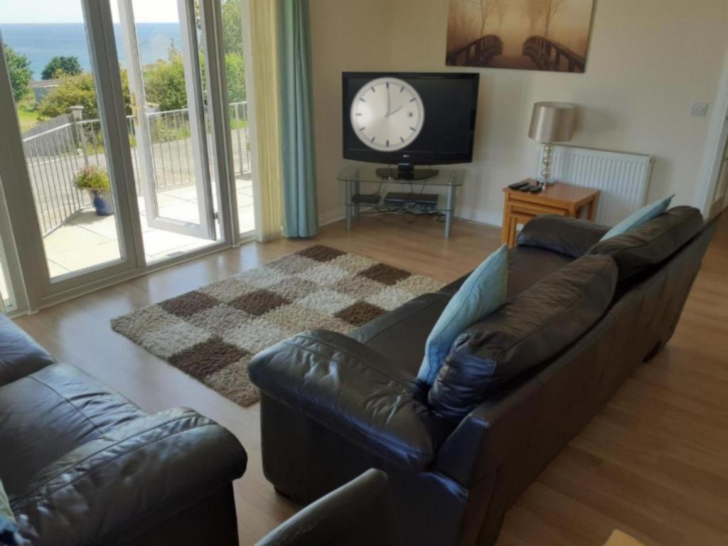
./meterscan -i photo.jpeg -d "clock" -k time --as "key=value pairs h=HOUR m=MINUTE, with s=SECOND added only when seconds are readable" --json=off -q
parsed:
h=2 m=0
